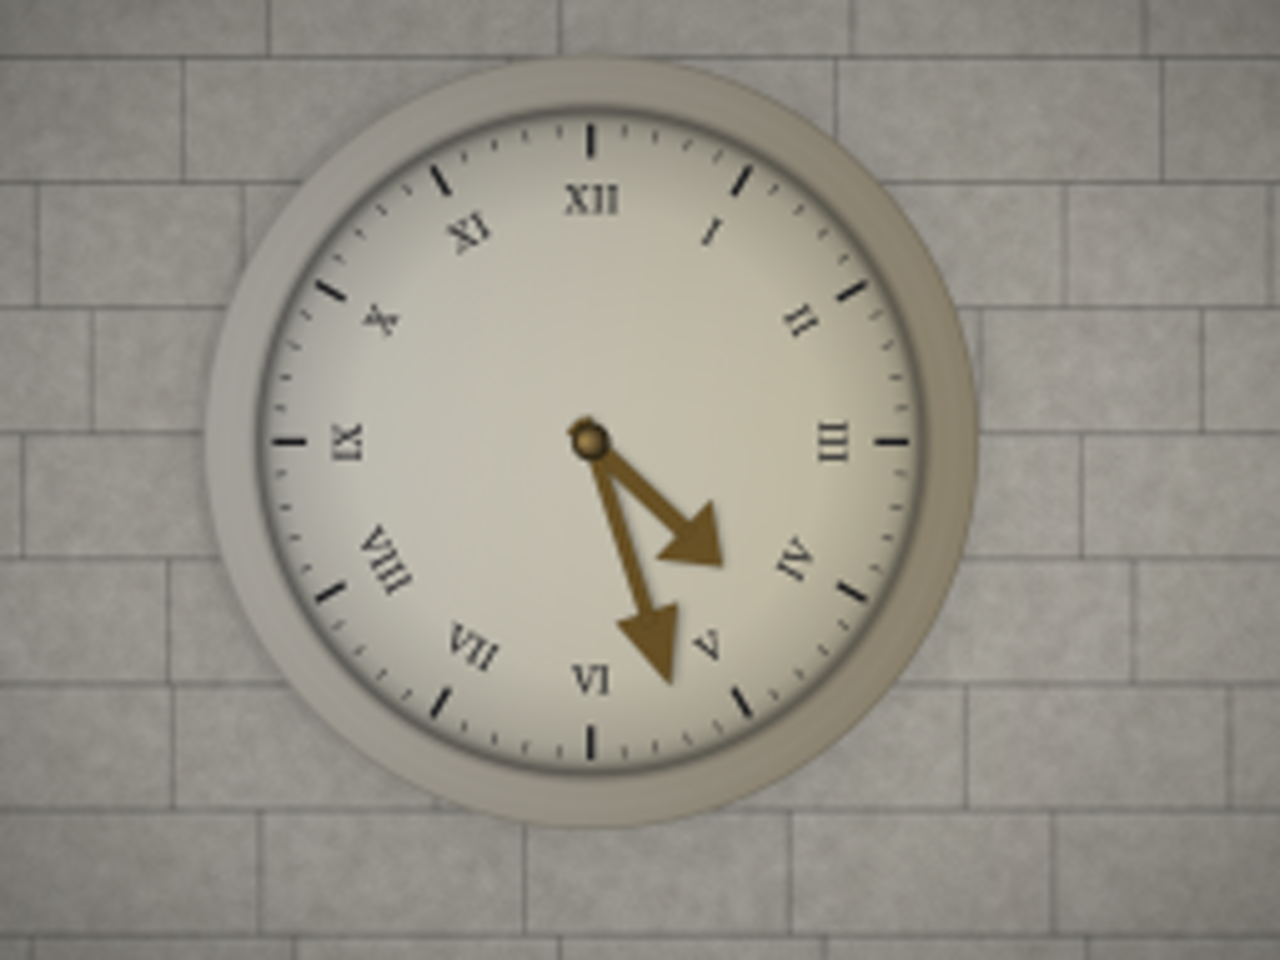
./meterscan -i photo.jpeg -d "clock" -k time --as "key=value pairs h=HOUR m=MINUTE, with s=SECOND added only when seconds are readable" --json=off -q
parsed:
h=4 m=27
